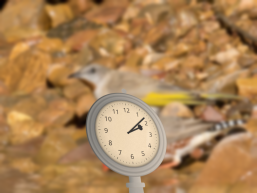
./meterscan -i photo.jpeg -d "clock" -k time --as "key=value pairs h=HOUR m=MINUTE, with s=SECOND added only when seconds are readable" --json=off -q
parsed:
h=2 m=8
